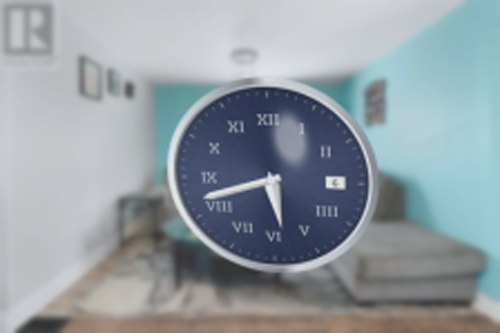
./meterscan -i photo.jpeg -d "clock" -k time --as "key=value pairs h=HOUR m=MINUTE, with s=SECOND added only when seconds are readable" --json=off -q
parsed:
h=5 m=42
